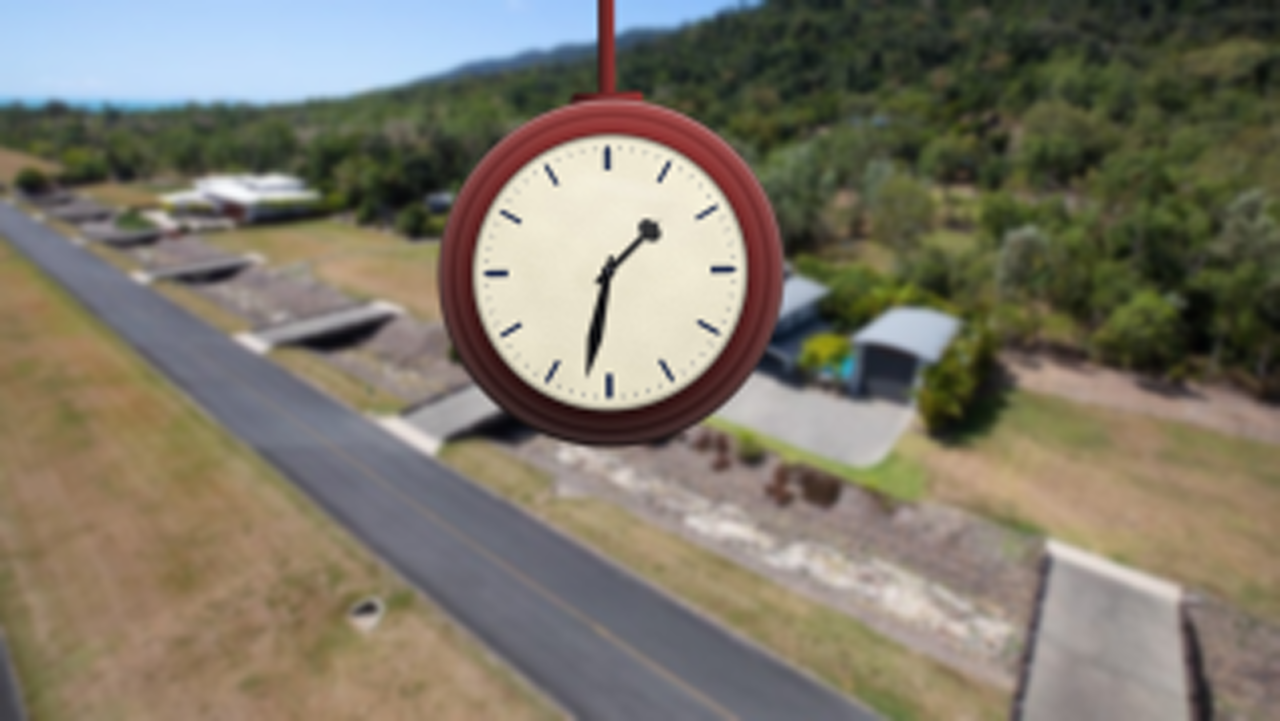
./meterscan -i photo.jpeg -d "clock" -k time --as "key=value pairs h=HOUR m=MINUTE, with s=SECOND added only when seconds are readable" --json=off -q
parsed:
h=1 m=32
